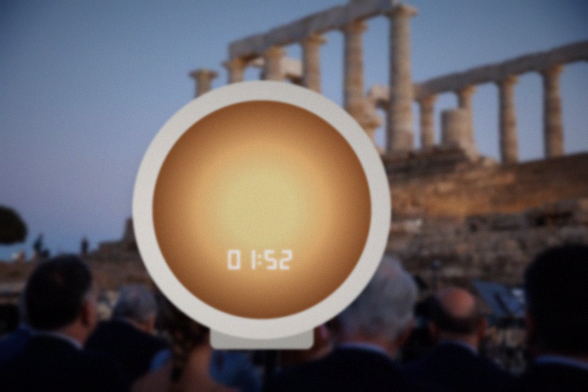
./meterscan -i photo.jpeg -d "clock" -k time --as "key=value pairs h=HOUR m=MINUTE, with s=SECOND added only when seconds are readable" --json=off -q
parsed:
h=1 m=52
